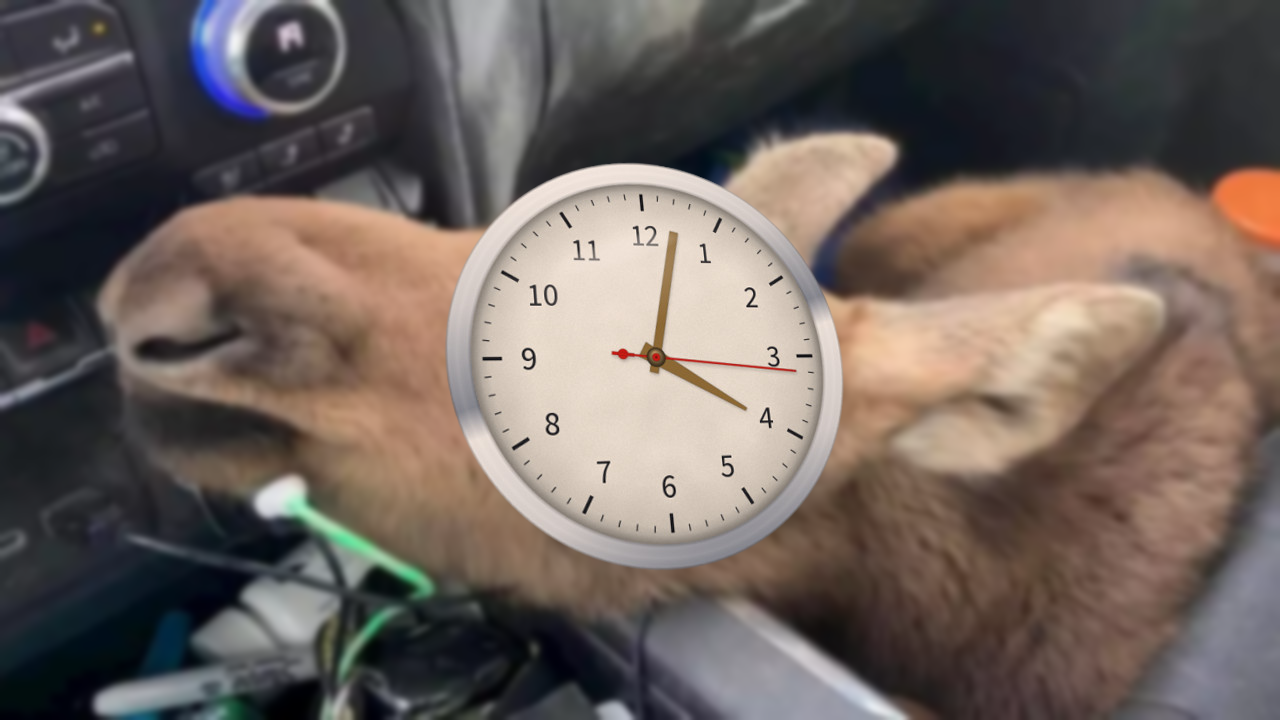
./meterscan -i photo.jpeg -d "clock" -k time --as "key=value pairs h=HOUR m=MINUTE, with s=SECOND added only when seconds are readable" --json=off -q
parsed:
h=4 m=2 s=16
